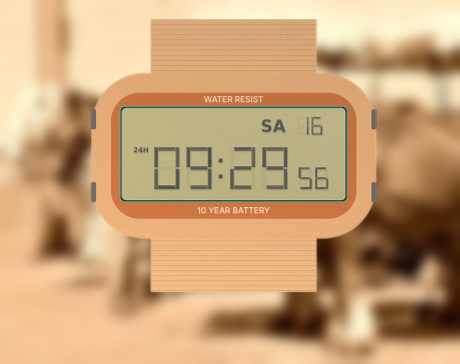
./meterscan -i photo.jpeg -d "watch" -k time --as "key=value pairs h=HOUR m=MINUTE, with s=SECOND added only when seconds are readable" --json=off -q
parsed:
h=9 m=29 s=56
